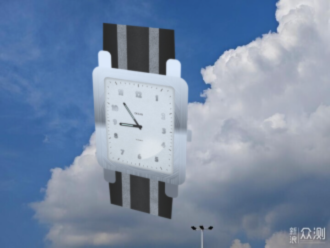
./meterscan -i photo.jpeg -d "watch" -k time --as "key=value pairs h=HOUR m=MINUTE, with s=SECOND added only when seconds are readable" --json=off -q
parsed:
h=8 m=54
